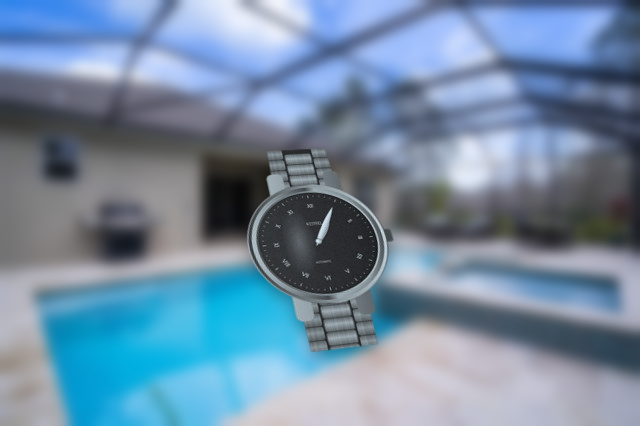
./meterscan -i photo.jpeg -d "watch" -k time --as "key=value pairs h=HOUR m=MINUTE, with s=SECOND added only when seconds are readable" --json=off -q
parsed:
h=1 m=5
